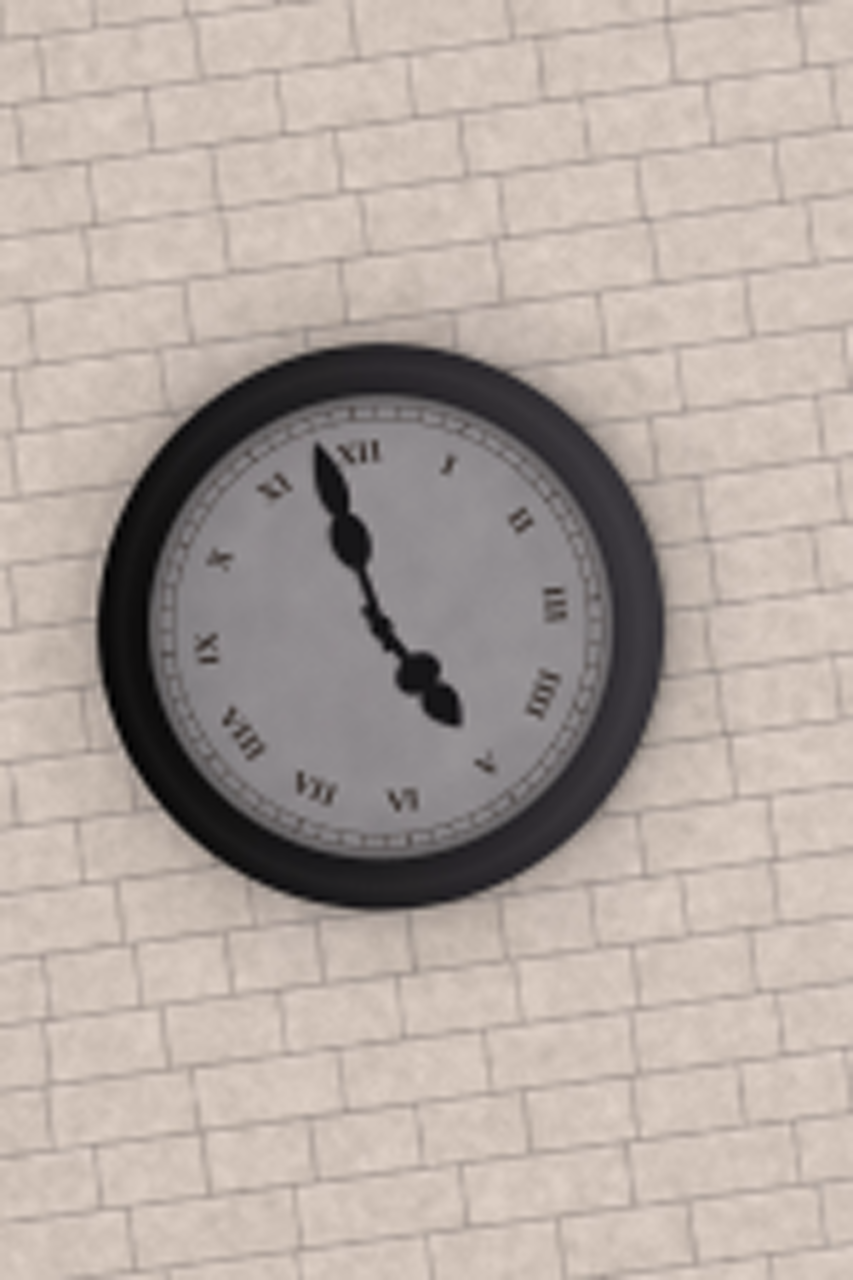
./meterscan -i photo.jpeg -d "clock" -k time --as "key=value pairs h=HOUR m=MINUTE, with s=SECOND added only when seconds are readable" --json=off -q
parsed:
h=4 m=58
